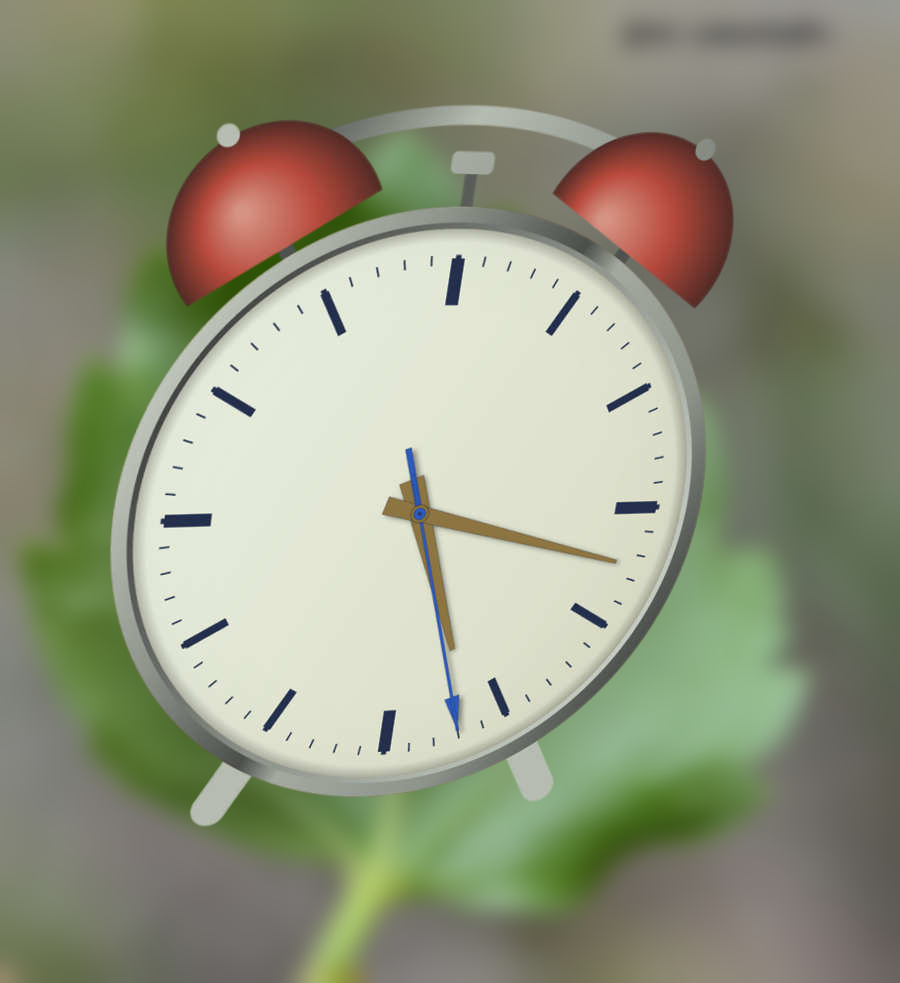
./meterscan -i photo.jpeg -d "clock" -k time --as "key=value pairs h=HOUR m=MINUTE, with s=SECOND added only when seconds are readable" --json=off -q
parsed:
h=5 m=17 s=27
